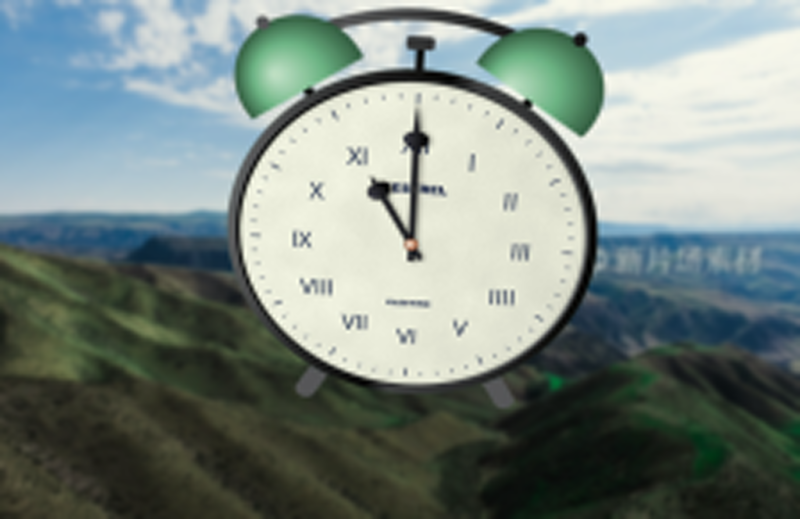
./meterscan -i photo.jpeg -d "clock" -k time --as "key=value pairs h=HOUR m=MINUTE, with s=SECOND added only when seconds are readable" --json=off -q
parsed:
h=11 m=0
